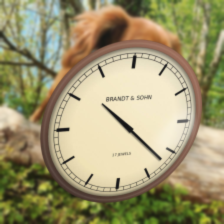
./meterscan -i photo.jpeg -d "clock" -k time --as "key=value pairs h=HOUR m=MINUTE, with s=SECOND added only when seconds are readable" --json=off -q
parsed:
h=10 m=22
